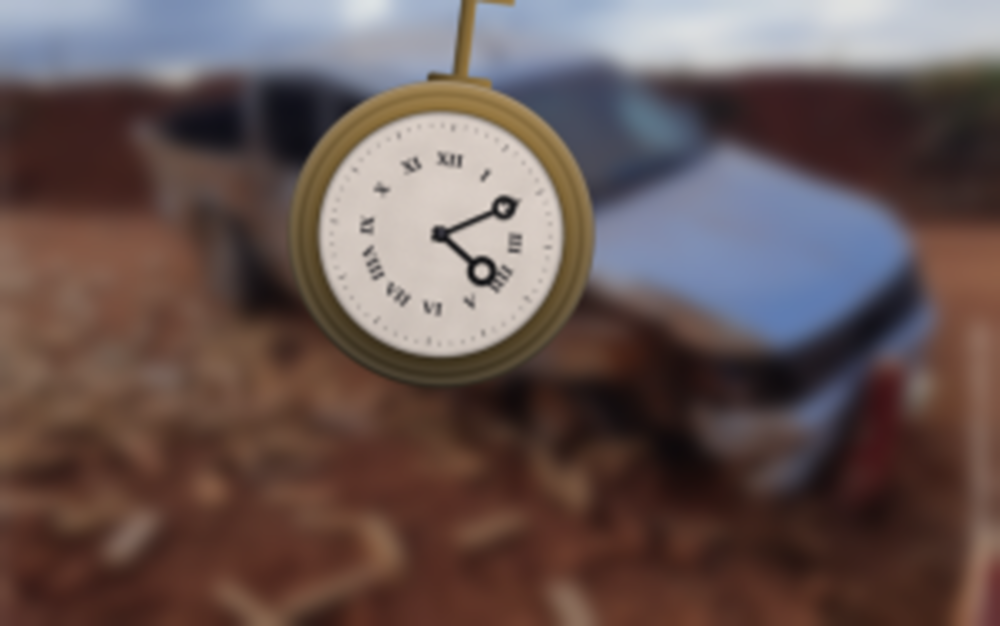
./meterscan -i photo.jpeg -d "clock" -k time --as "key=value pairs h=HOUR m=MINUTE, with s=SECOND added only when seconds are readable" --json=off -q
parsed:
h=4 m=10
